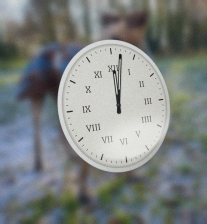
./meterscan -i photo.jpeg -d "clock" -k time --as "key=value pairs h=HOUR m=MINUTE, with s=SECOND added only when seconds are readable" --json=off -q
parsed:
h=12 m=2
